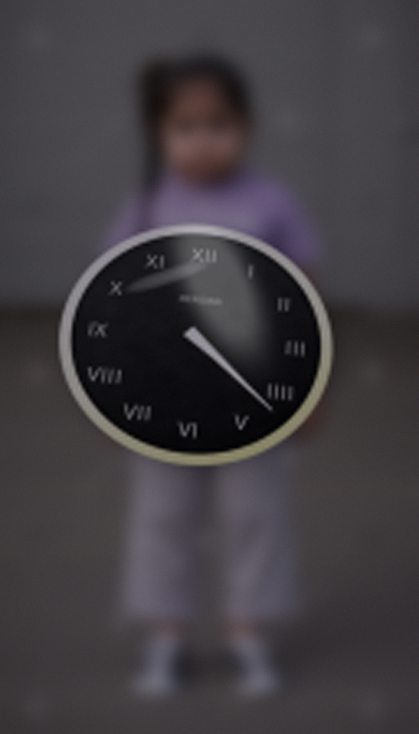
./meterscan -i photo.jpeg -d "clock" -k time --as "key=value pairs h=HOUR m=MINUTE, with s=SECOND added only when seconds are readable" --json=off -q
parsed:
h=4 m=22
